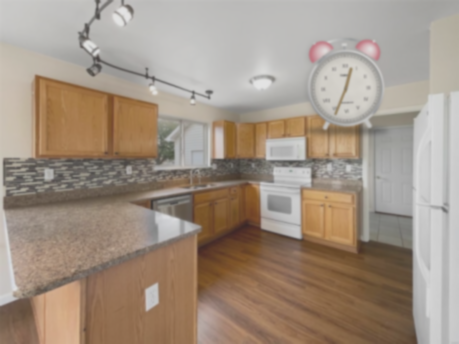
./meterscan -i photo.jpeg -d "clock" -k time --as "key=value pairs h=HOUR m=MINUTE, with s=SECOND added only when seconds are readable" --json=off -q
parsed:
h=12 m=34
